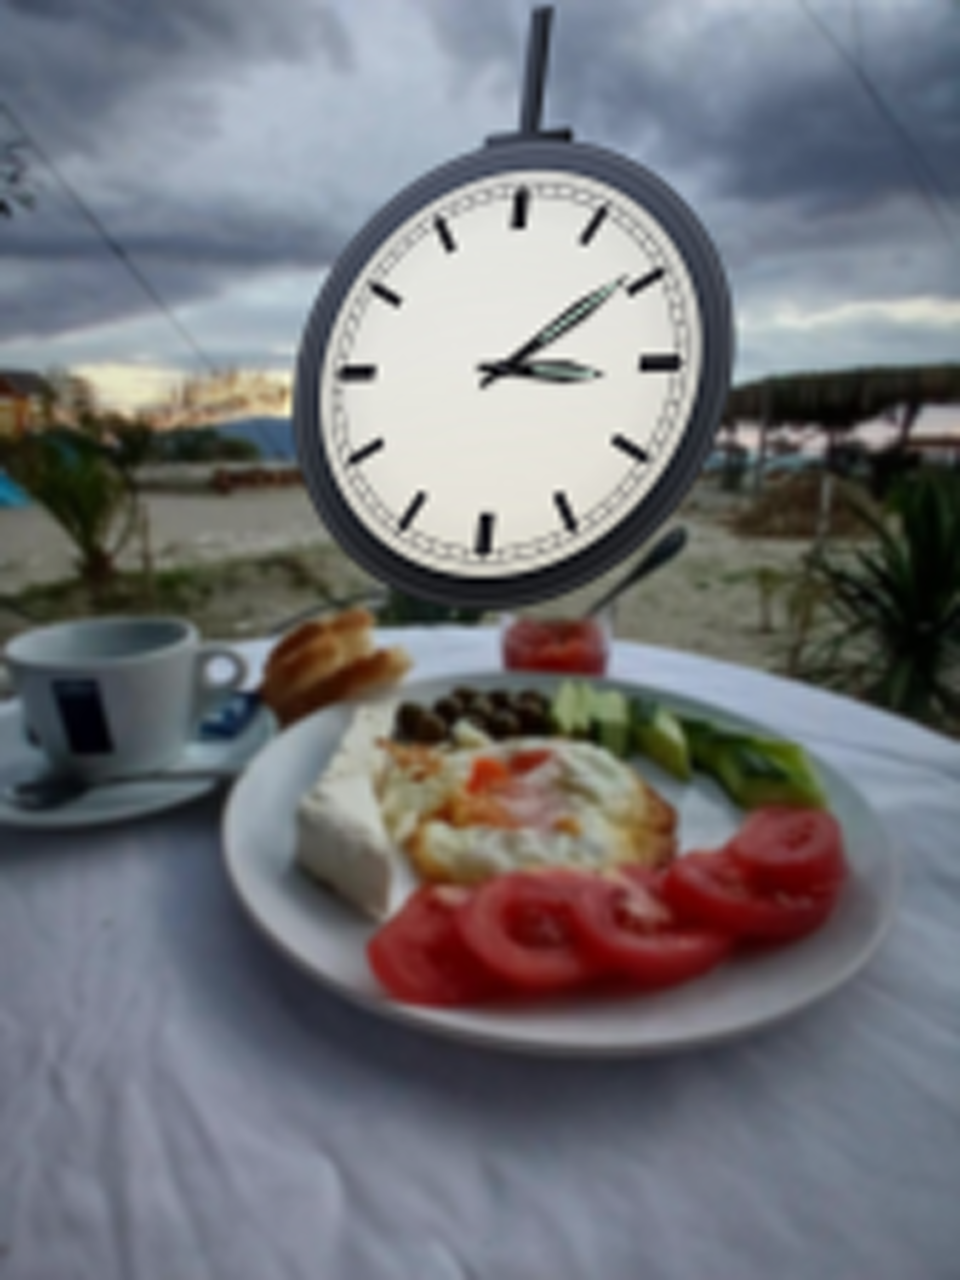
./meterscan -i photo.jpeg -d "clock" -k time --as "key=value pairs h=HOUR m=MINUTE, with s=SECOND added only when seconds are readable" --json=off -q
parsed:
h=3 m=9
